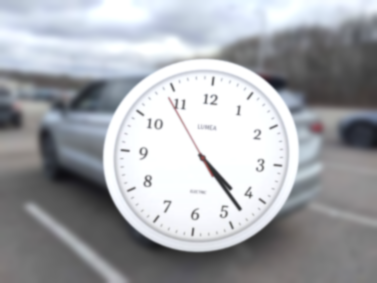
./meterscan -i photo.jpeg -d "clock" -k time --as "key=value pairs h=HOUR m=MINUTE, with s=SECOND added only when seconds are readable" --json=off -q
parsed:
h=4 m=22 s=54
